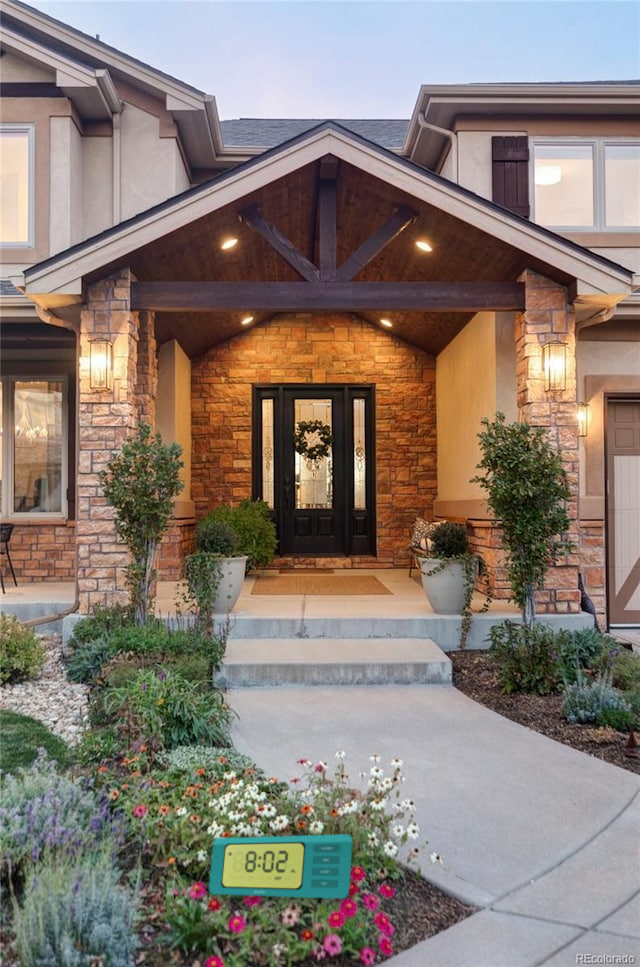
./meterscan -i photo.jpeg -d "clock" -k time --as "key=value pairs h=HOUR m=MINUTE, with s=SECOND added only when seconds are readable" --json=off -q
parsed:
h=8 m=2
